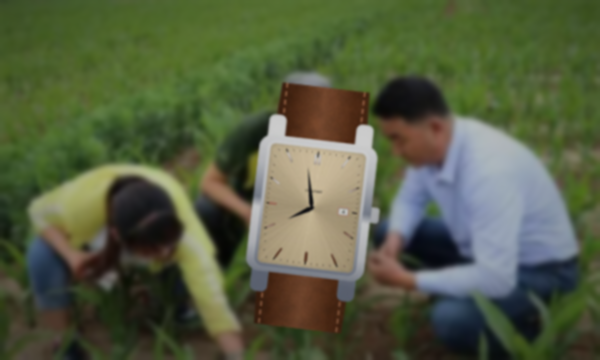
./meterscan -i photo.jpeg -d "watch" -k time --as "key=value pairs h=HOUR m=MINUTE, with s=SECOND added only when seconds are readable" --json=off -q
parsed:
h=7 m=58
